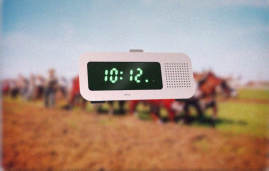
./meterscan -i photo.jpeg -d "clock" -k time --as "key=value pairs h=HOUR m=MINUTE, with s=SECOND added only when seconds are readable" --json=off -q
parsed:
h=10 m=12
